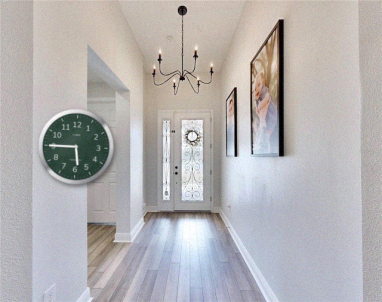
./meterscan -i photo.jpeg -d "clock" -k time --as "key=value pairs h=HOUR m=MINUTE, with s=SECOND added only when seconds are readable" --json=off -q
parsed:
h=5 m=45
